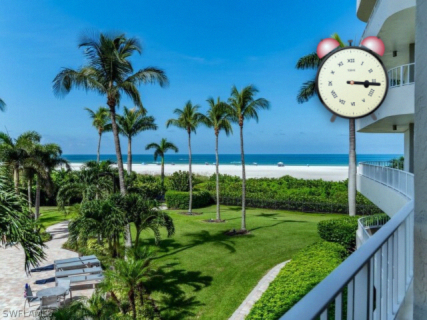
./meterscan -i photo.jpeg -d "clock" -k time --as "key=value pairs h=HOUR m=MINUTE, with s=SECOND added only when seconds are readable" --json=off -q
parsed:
h=3 m=16
